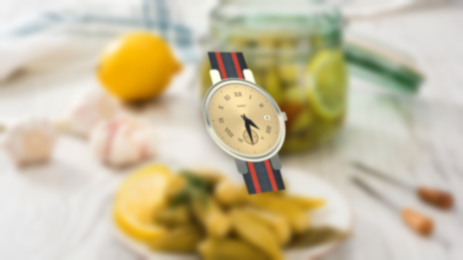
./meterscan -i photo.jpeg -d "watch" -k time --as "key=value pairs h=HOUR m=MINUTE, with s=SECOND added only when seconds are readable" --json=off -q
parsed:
h=4 m=30
